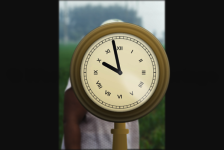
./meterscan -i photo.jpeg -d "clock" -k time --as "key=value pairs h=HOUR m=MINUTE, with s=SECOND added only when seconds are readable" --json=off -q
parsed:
h=9 m=58
